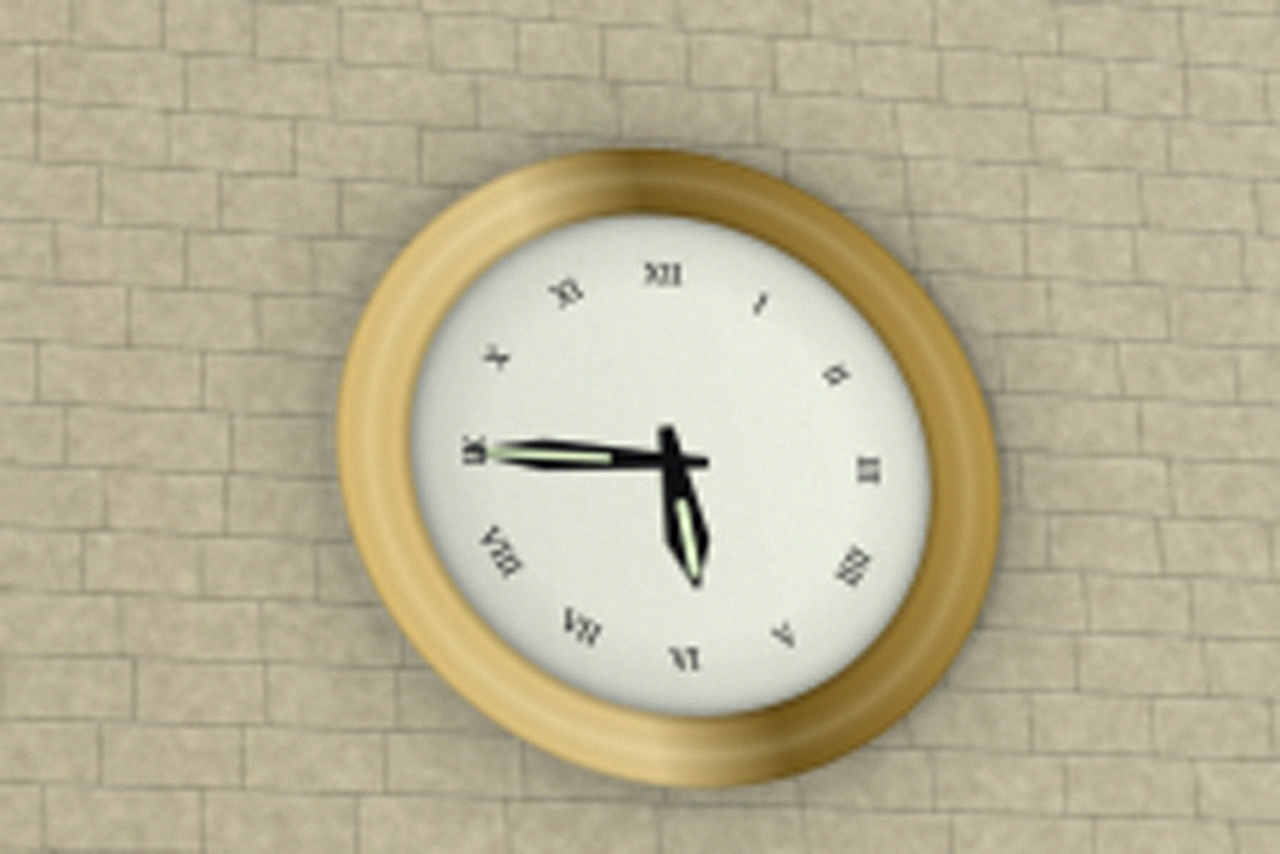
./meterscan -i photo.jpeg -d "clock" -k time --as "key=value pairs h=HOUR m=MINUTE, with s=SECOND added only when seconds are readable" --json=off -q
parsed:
h=5 m=45
